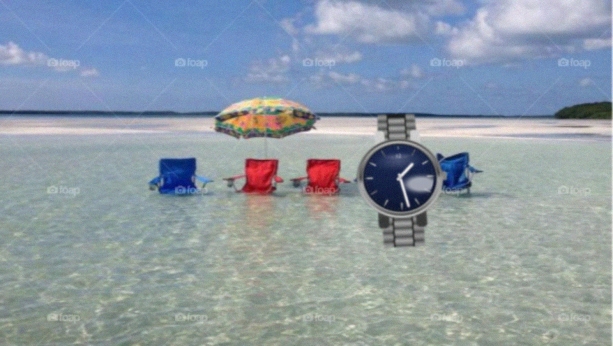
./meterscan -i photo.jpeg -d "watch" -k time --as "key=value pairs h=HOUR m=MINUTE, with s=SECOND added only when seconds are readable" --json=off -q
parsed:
h=1 m=28
